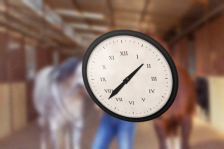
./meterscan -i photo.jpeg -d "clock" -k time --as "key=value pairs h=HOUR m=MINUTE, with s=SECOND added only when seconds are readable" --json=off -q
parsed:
h=1 m=38
